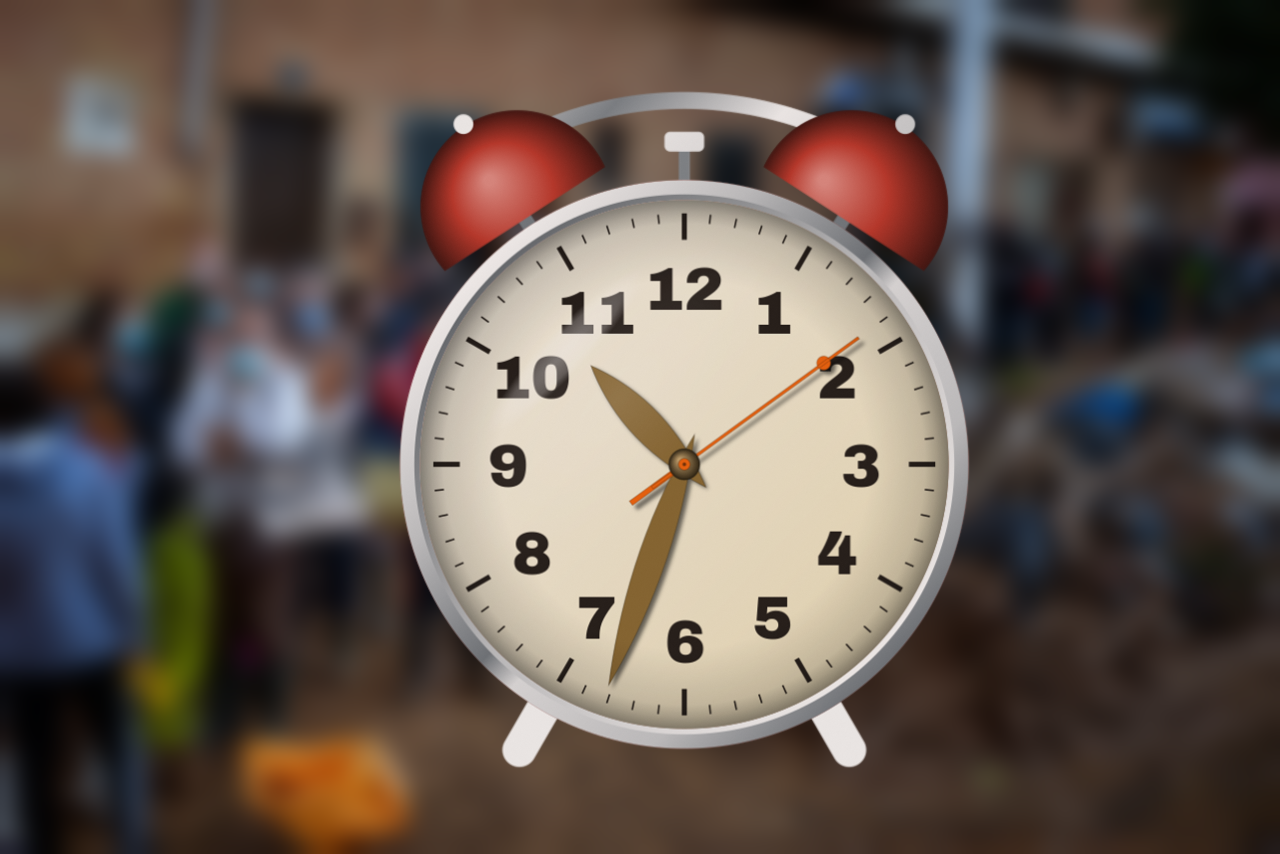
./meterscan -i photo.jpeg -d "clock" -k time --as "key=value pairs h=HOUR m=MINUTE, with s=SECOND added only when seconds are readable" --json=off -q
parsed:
h=10 m=33 s=9
